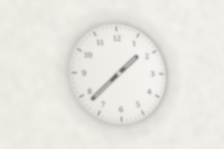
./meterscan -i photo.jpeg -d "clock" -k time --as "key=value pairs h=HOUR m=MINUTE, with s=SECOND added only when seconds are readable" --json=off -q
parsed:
h=1 m=38
